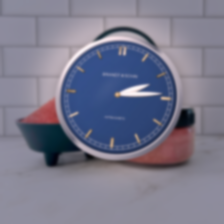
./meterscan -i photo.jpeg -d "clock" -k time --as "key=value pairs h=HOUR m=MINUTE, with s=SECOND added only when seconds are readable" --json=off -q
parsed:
h=2 m=14
